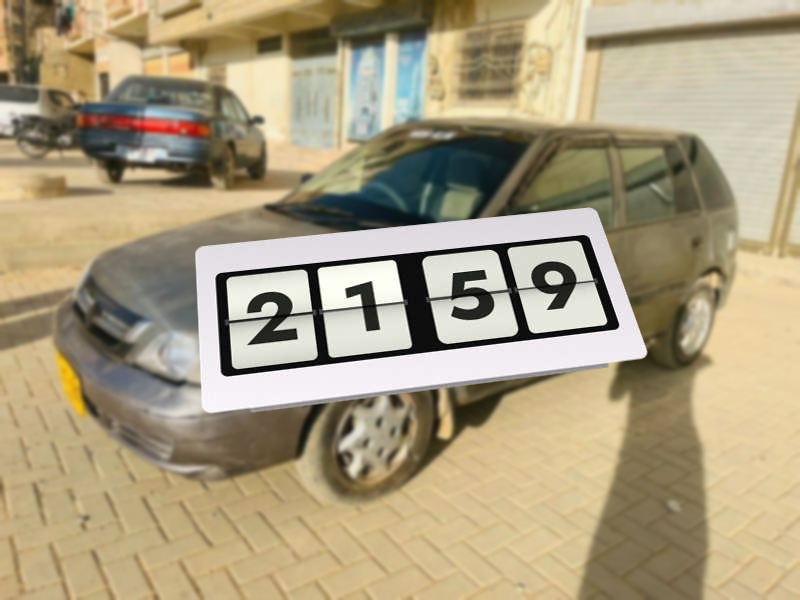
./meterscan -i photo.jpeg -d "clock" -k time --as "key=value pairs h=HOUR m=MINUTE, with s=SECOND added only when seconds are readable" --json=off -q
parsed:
h=21 m=59
